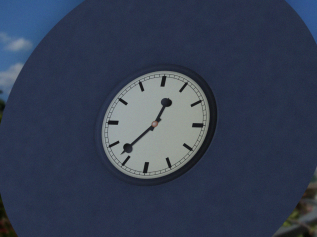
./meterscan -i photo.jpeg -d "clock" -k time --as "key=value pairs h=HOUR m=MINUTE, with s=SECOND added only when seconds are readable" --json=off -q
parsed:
h=12 m=37
